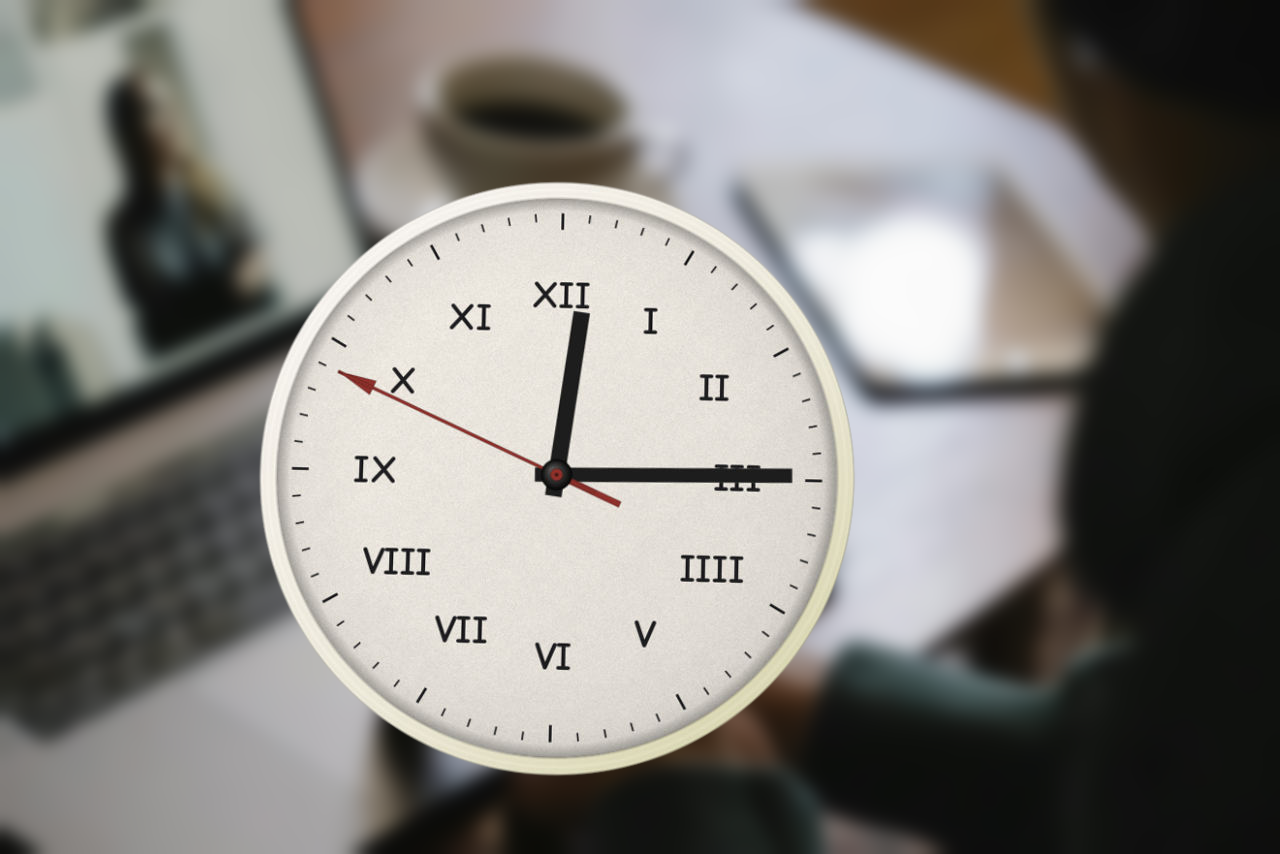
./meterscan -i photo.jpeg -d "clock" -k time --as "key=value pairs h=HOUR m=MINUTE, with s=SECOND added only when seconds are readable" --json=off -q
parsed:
h=12 m=14 s=49
